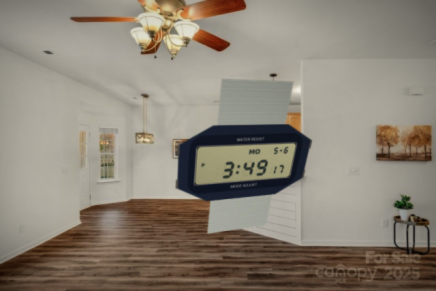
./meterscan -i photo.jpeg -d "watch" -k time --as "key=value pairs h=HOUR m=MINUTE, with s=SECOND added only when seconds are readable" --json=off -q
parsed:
h=3 m=49 s=17
